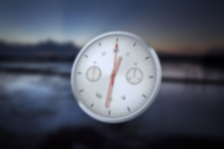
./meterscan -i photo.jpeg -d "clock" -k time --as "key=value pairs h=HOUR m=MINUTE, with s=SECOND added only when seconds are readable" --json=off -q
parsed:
h=12 m=31
